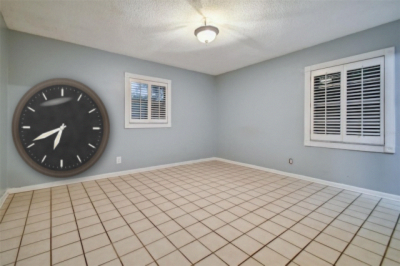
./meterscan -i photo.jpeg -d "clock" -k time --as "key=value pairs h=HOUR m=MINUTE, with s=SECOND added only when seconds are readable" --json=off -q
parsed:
h=6 m=41
